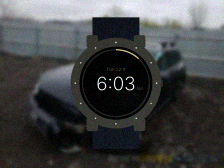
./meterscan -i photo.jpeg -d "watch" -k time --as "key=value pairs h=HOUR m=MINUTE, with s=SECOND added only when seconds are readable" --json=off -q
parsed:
h=6 m=3
